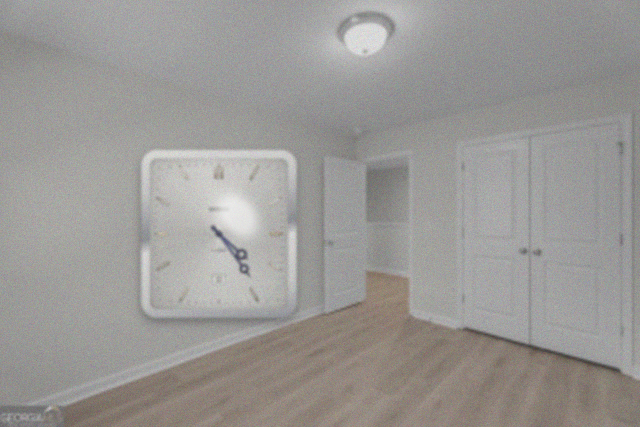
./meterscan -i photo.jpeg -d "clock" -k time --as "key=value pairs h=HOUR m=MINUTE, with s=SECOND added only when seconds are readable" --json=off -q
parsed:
h=4 m=24
